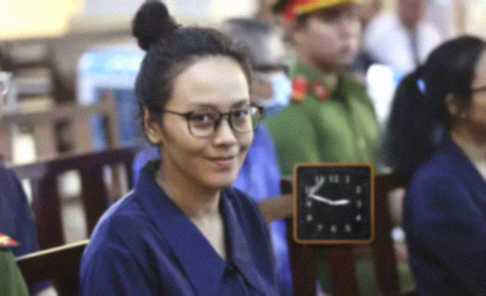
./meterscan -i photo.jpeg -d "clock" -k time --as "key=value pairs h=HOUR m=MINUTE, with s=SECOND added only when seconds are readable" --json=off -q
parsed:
h=2 m=48
